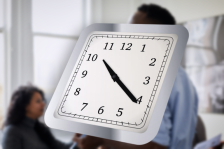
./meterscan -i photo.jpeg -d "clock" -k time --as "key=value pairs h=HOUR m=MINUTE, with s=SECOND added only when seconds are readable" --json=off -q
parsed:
h=10 m=21
